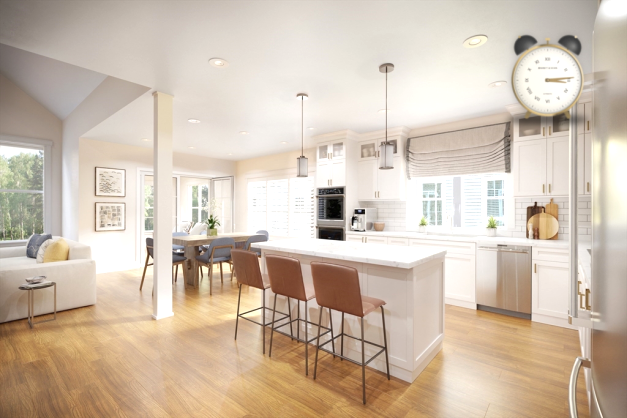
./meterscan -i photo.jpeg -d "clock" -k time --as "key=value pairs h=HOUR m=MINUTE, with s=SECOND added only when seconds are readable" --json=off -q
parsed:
h=3 m=14
